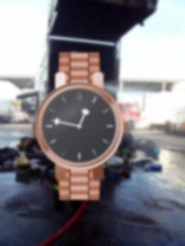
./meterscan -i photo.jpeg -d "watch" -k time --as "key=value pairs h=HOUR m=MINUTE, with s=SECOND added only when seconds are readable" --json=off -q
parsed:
h=12 m=47
